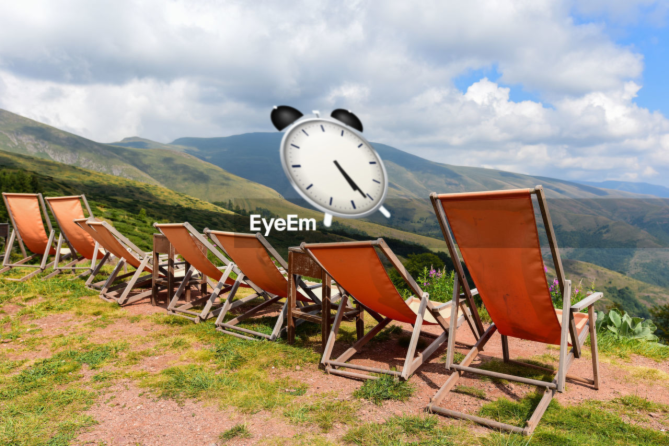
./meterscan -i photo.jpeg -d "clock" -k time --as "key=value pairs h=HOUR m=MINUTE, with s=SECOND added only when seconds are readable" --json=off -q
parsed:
h=5 m=26
